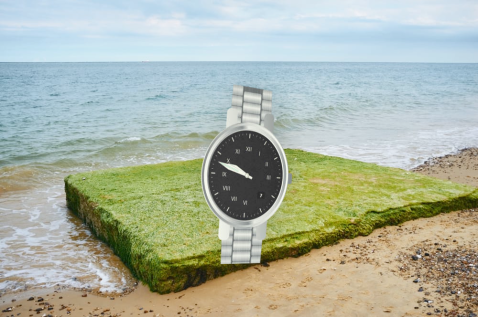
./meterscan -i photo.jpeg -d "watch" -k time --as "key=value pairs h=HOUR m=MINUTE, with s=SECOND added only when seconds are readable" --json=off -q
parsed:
h=9 m=48
